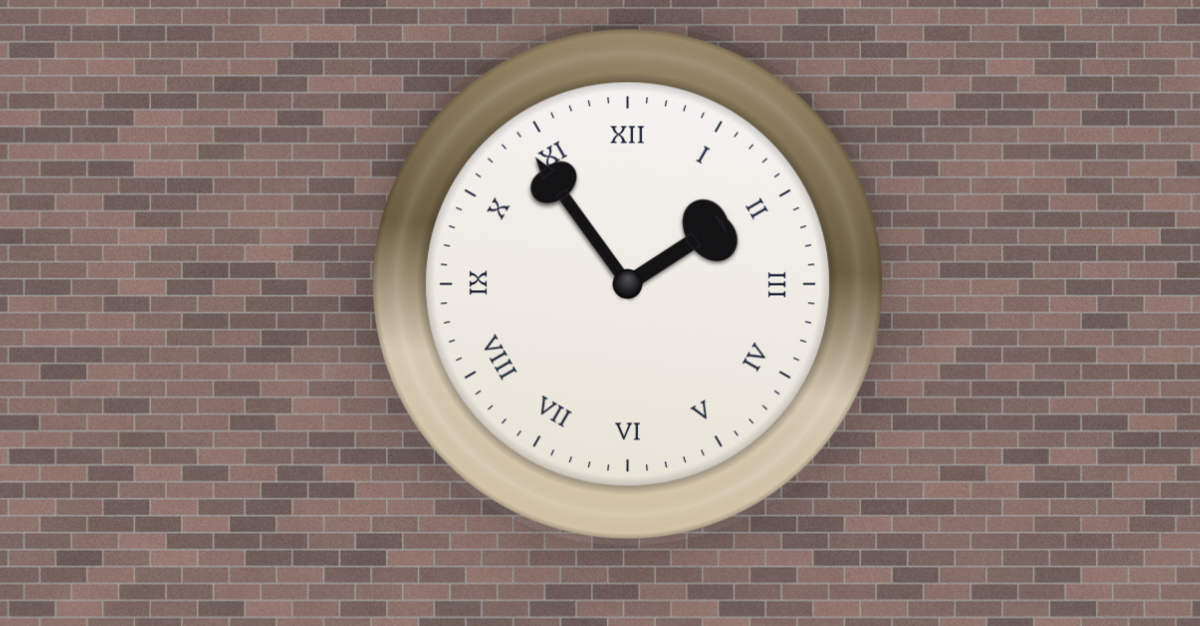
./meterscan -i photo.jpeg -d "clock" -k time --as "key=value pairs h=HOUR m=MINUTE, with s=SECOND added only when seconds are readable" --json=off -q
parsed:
h=1 m=54
